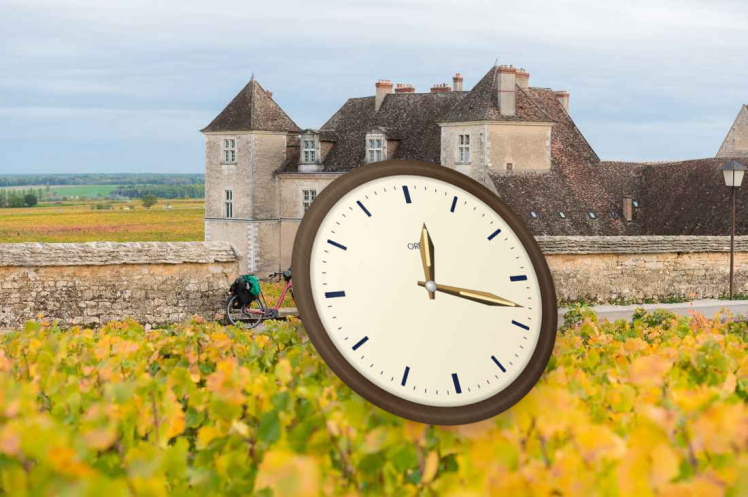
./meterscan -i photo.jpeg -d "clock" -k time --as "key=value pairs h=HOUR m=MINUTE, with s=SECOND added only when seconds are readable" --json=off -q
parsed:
h=12 m=18
